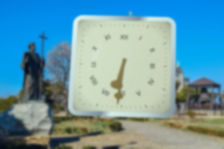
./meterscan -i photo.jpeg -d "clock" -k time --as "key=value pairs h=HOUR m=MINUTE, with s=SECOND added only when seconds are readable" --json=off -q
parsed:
h=6 m=31
